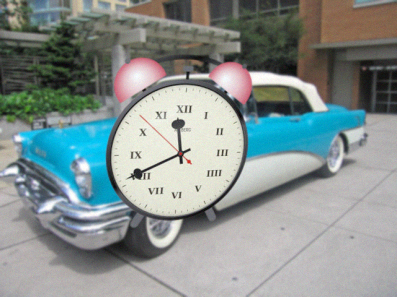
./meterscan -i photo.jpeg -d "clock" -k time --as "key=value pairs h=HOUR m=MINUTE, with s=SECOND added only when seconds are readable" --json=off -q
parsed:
h=11 m=40 s=52
